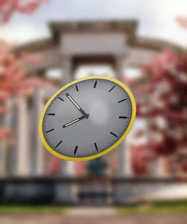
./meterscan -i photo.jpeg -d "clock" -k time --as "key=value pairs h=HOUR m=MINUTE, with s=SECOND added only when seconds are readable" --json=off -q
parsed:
h=7 m=52
